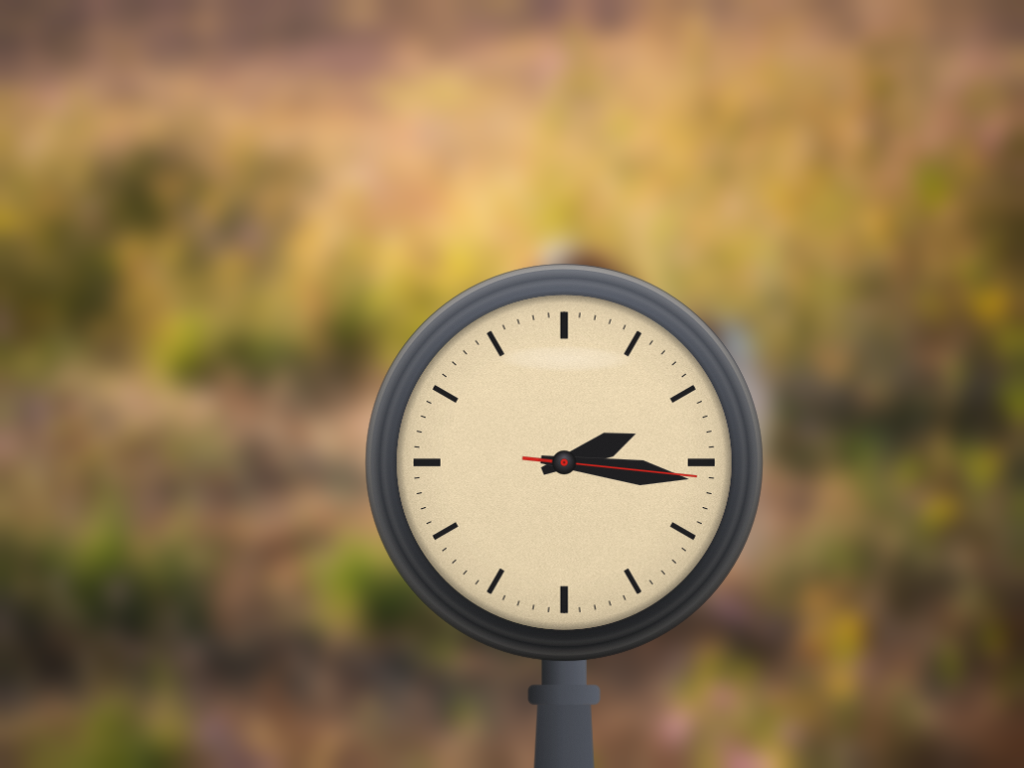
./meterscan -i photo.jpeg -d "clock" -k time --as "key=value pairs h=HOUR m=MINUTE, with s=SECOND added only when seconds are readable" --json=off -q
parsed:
h=2 m=16 s=16
